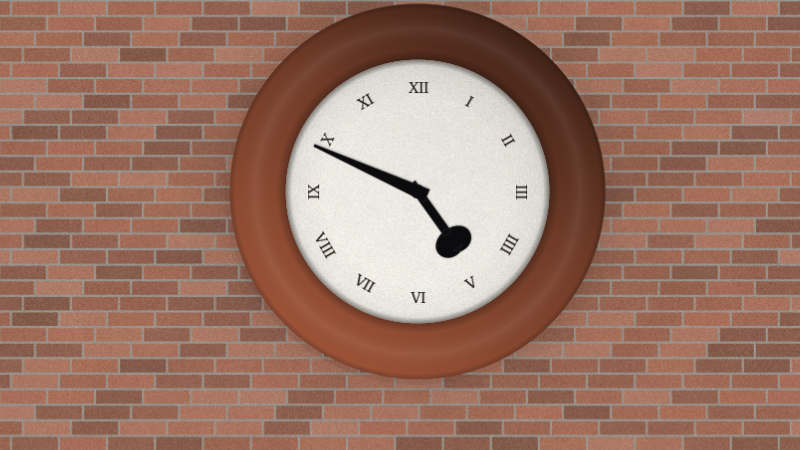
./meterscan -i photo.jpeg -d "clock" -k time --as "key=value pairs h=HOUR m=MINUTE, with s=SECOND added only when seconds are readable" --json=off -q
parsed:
h=4 m=49
